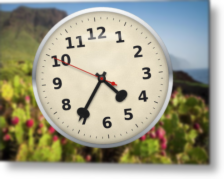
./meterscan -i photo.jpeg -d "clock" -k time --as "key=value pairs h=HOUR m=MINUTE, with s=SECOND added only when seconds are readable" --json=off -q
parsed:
h=4 m=35 s=50
